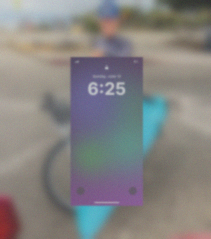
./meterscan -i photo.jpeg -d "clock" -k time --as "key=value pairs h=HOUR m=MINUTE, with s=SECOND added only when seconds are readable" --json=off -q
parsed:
h=6 m=25
